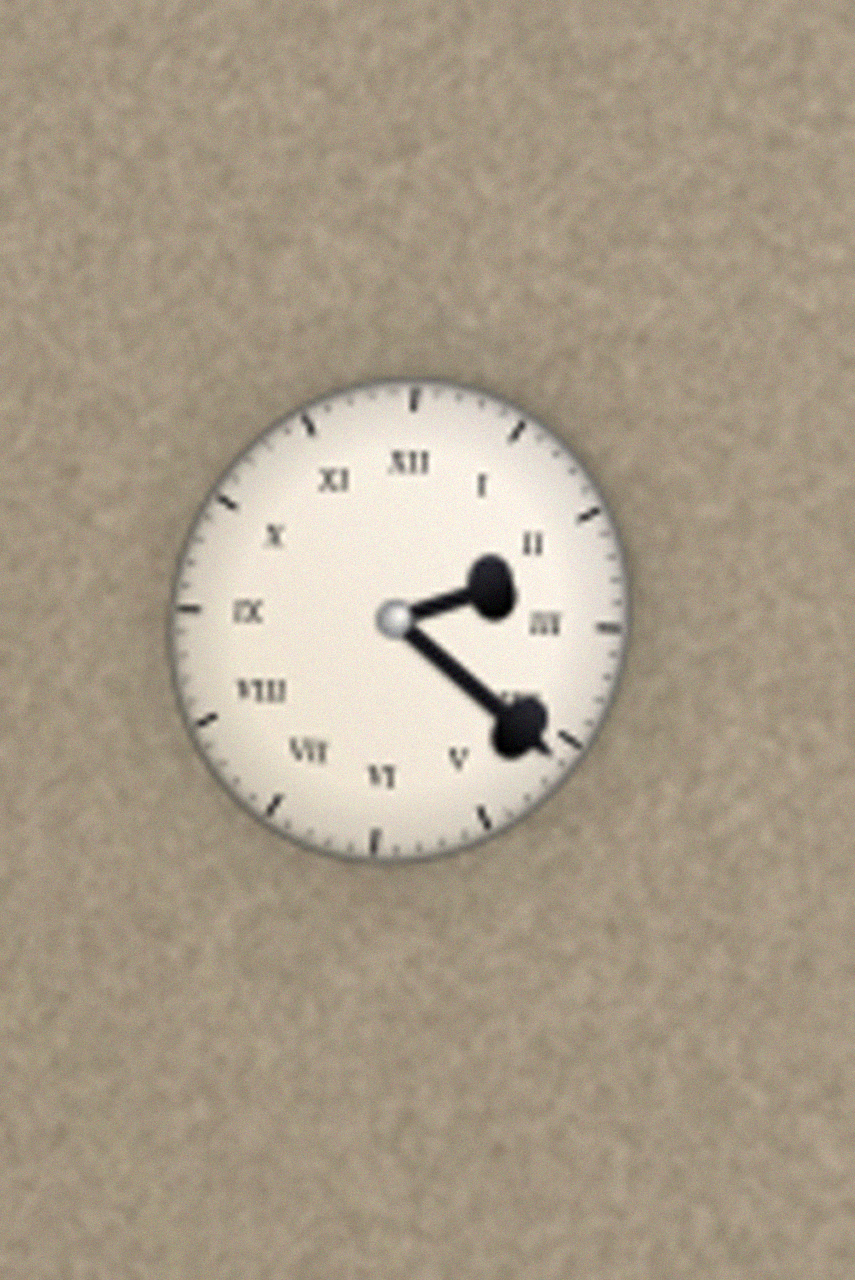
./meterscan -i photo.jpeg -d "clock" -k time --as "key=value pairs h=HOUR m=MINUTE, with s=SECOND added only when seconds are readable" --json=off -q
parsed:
h=2 m=21
